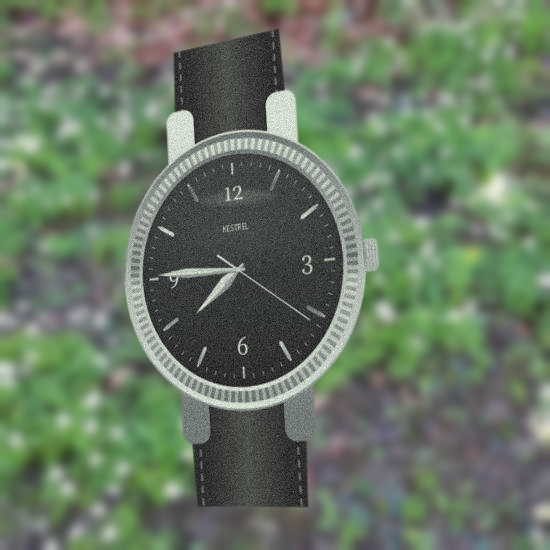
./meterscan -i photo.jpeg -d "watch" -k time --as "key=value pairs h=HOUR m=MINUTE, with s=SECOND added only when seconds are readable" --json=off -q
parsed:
h=7 m=45 s=21
